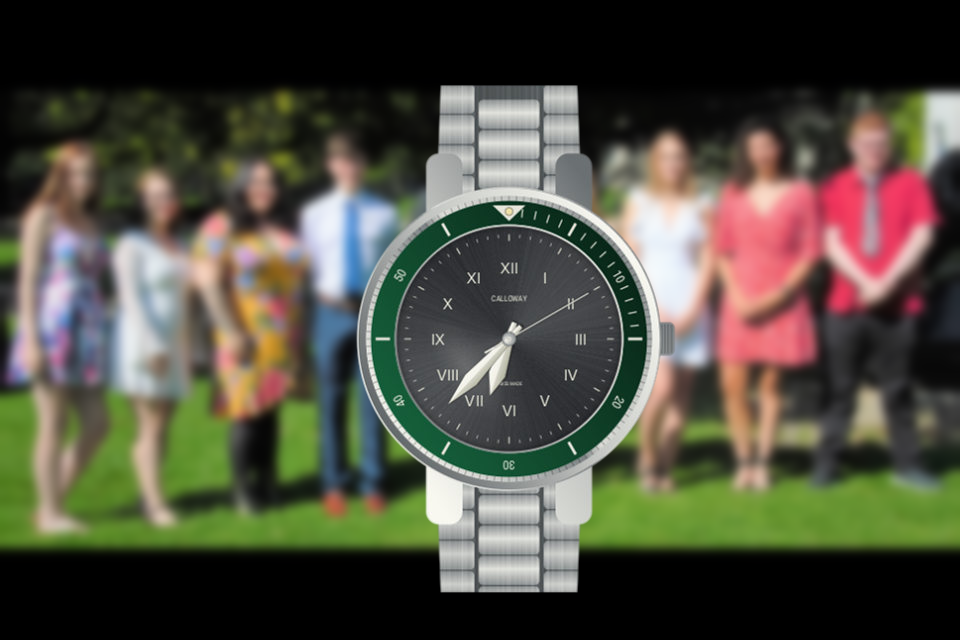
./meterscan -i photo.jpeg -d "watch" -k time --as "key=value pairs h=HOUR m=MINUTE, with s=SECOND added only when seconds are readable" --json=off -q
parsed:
h=6 m=37 s=10
